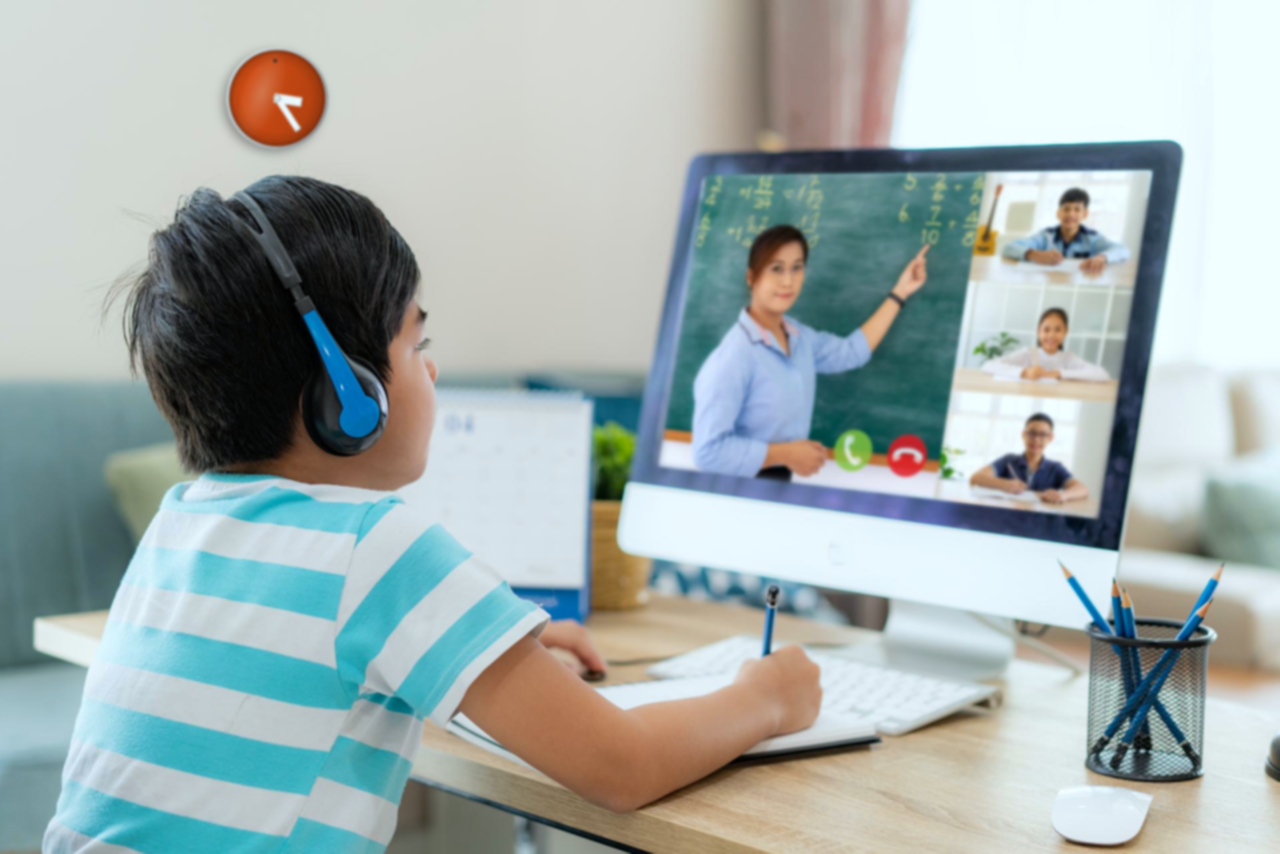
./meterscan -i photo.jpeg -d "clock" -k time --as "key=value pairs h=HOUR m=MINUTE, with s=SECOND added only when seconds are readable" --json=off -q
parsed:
h=3 m=25
